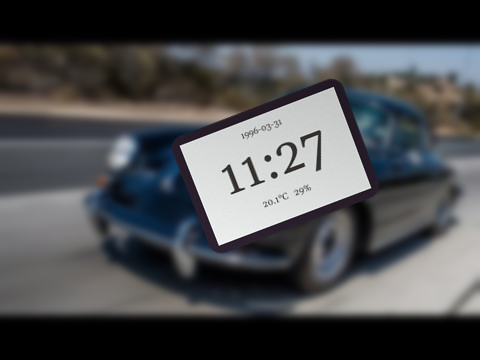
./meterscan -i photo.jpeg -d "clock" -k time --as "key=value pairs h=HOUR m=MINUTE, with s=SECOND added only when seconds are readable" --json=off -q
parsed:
h=11 m=27
